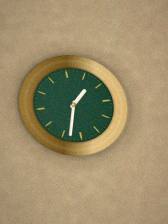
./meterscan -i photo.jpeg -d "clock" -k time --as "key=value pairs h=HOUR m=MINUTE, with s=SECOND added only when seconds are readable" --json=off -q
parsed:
h=1 m=33
